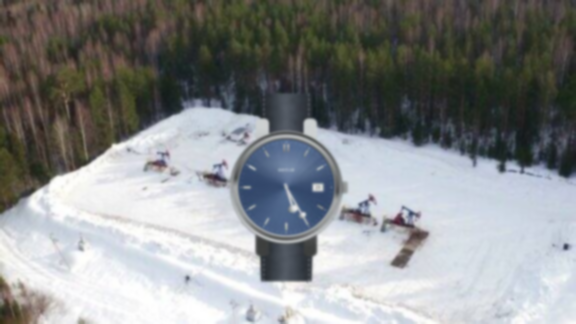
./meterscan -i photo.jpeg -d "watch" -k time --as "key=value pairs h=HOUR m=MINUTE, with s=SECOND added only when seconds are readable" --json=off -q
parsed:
h=5 m=25
